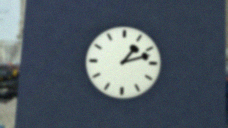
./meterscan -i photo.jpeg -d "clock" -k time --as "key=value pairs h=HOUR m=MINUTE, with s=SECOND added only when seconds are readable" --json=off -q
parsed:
h=1 m=12
